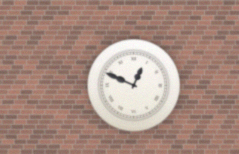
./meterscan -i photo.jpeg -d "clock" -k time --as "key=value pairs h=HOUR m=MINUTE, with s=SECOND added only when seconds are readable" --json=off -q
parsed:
h=12 m=49
